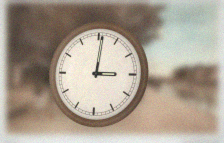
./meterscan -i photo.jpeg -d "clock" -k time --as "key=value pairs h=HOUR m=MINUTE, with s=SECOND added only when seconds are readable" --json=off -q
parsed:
h=3 m=1
